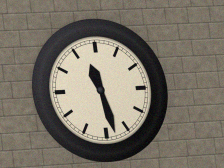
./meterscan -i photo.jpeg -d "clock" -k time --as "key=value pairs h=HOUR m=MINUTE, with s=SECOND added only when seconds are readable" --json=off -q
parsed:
h=11 m=28
